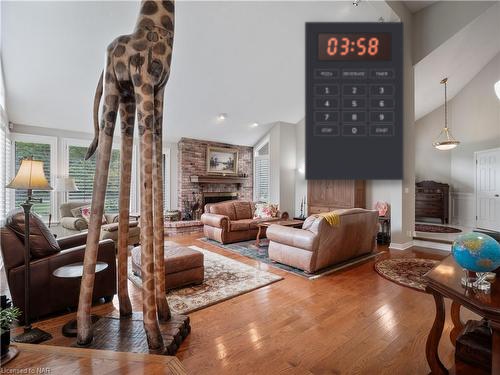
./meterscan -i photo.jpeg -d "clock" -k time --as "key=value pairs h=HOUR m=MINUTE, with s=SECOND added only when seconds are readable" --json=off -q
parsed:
h=3 m=58
